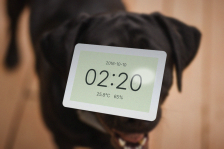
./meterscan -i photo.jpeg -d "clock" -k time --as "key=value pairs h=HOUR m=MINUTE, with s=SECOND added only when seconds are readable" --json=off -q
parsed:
h=2 m=20
